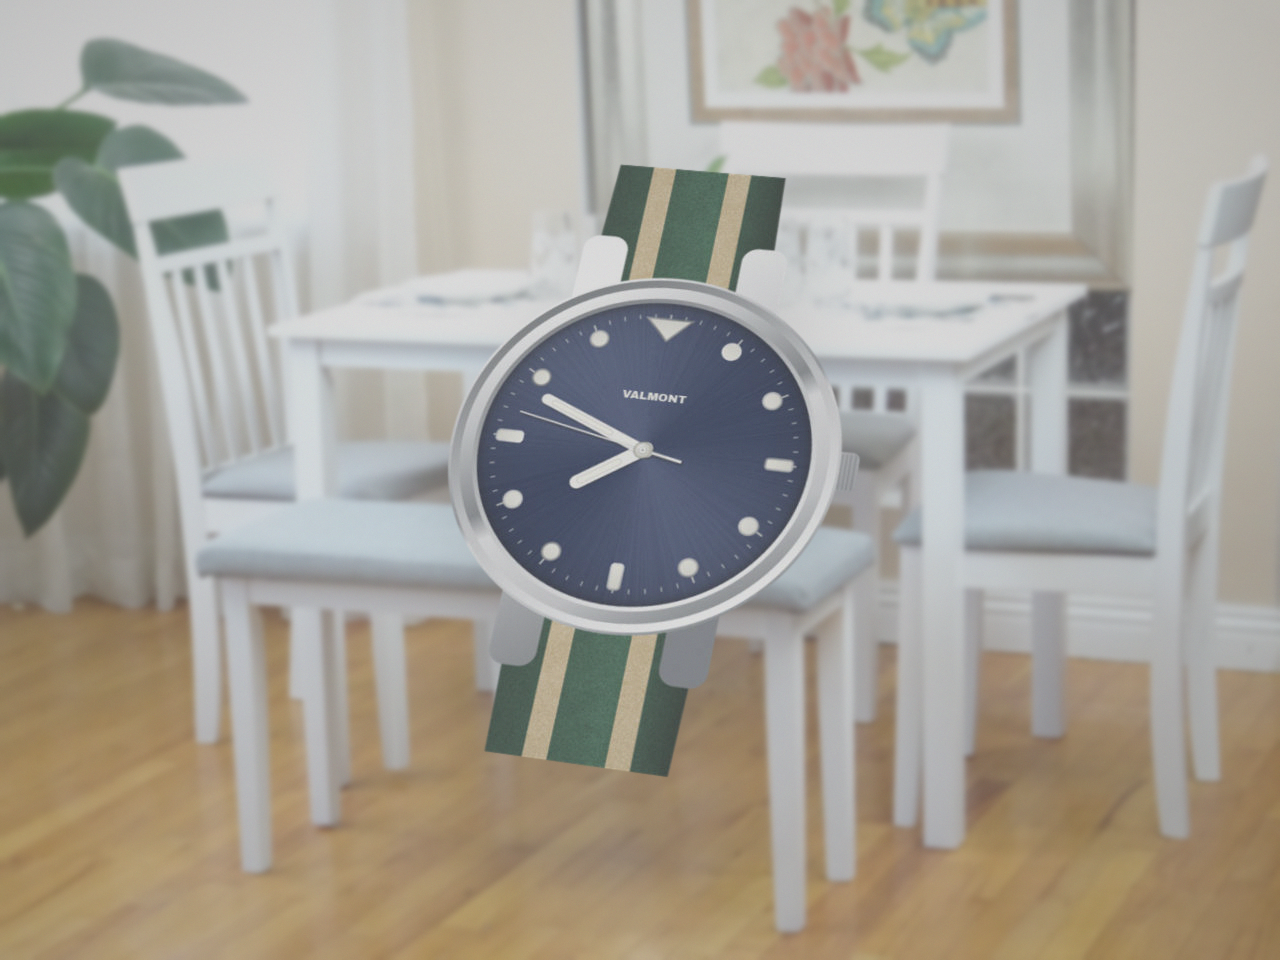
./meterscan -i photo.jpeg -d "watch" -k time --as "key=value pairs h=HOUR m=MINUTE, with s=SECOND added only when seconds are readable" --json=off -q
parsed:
h=7 m=48 s=47
